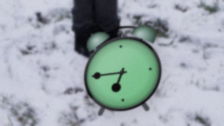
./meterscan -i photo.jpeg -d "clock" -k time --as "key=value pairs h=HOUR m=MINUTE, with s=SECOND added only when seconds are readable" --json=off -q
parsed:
h=6 m=45
